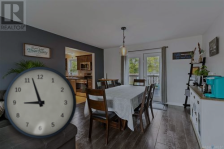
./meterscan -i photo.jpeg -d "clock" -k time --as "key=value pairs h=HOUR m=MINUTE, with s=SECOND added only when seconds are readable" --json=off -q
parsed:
h=8 m=57
